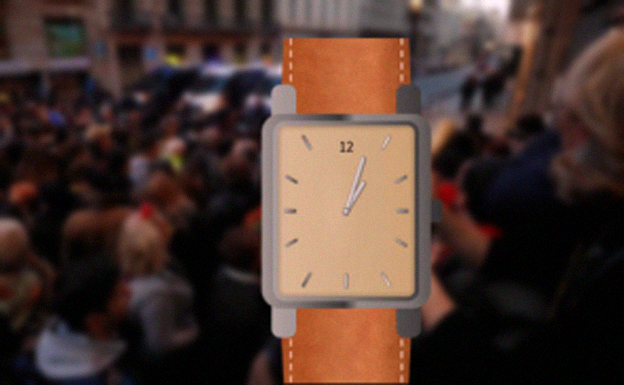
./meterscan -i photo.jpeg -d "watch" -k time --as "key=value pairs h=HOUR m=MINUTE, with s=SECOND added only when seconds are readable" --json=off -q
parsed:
h=1 m=3
